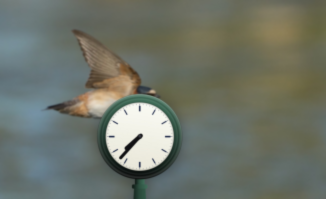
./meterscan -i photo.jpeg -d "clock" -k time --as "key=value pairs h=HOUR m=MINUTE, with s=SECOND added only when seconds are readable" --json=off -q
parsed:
h=7 m=37
